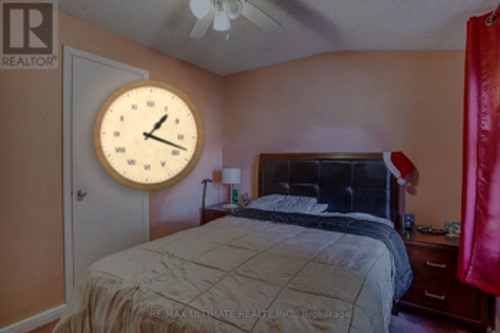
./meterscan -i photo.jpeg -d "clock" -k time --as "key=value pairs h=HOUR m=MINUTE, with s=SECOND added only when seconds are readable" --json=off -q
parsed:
h=1 m=18
